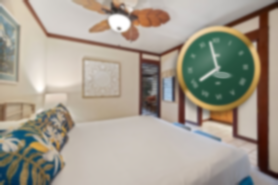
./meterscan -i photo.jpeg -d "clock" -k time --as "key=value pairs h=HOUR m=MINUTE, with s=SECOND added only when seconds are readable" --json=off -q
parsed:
h=7 m=58
